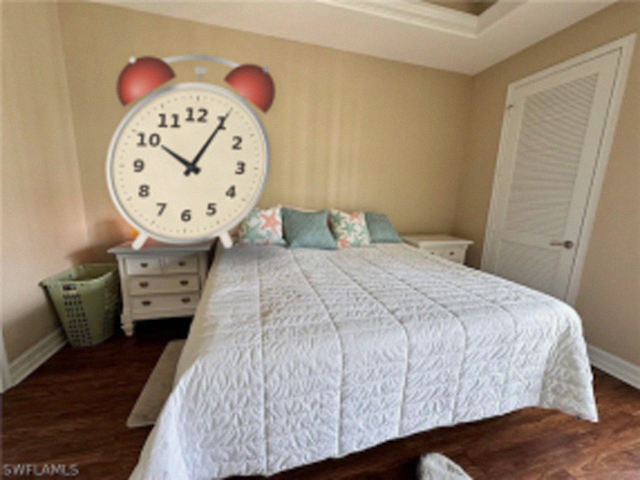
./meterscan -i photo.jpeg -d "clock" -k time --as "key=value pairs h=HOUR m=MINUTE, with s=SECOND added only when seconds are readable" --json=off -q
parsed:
h=10 m=5
